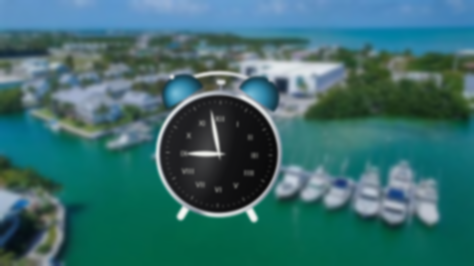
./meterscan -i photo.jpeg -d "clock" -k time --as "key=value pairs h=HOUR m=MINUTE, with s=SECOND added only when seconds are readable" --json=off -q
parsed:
h=8 m=58
